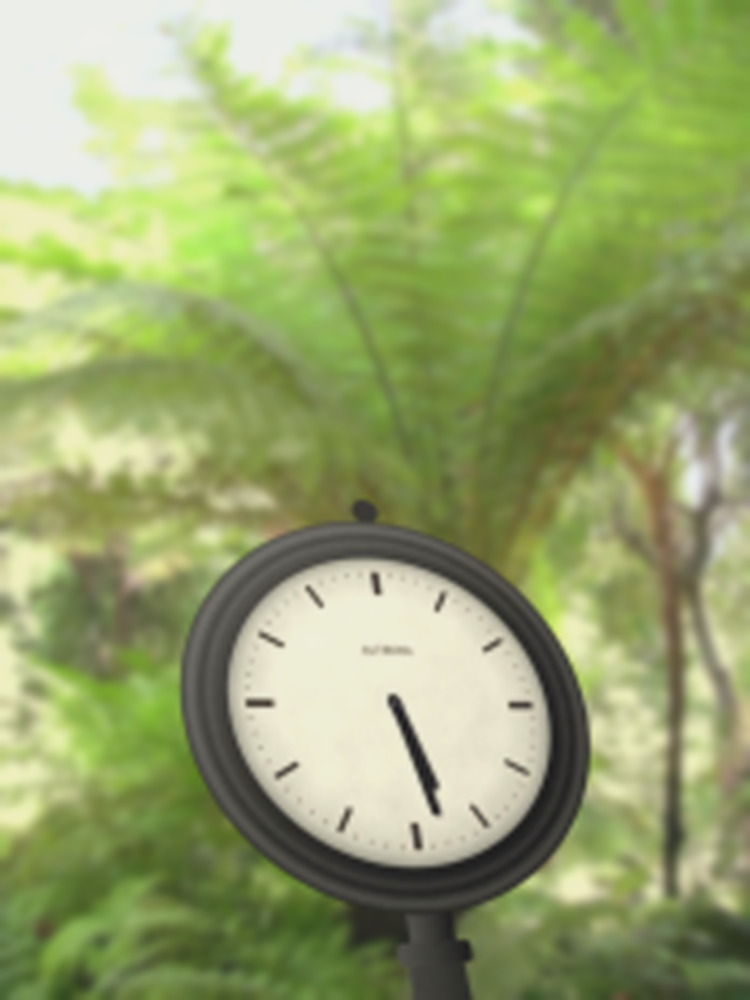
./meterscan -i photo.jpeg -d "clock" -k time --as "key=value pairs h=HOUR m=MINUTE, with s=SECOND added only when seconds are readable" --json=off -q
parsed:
h=5 m=28
